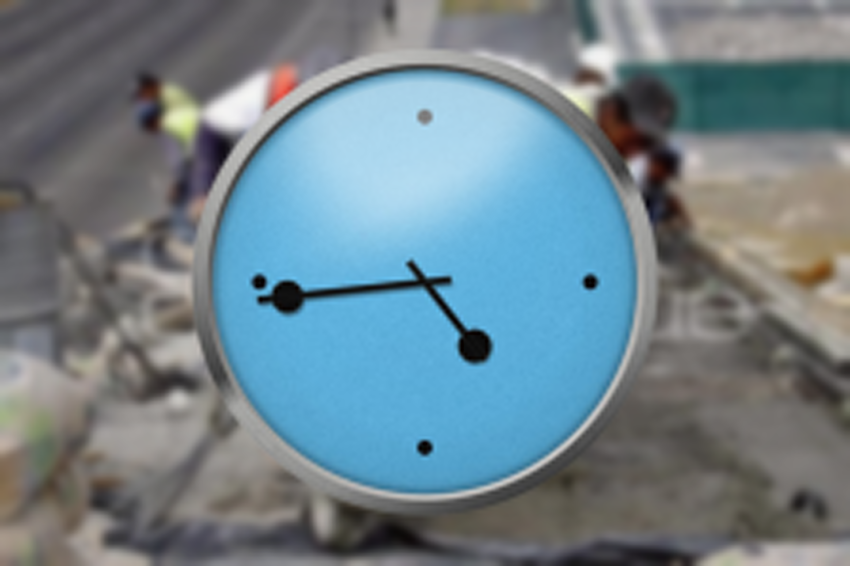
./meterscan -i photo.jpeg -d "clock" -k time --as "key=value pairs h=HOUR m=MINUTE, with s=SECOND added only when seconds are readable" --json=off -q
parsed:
h=4 m=44
